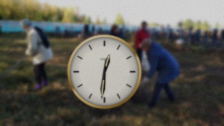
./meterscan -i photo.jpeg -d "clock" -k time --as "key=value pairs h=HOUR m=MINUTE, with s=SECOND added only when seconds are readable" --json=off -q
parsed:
h=12 m=31
